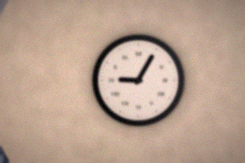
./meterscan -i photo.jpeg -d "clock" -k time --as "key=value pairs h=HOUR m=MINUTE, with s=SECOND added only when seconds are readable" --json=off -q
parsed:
h=9 m=5
